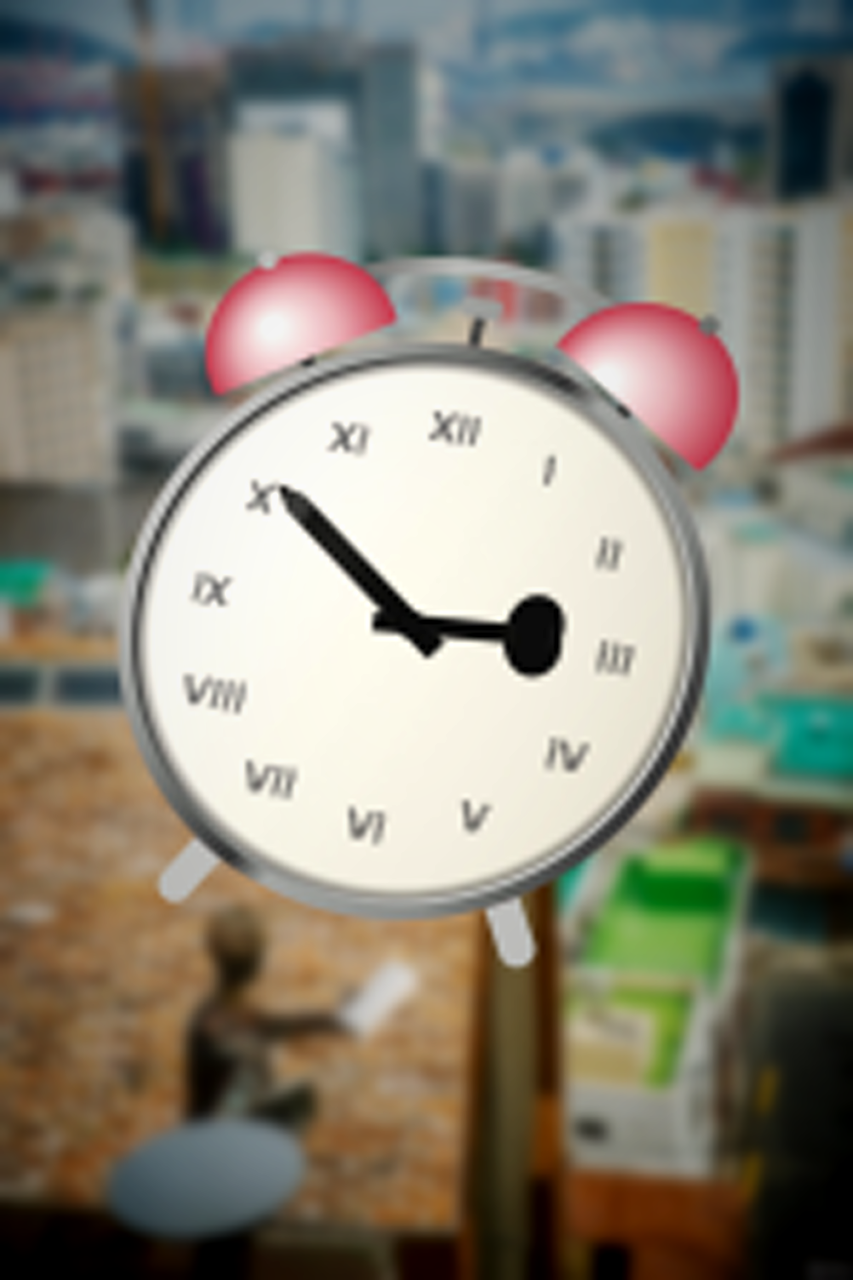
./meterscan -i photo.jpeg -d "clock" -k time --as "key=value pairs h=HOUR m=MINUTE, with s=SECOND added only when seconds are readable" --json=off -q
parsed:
h=2 m=51
